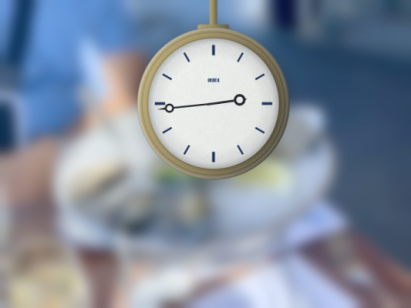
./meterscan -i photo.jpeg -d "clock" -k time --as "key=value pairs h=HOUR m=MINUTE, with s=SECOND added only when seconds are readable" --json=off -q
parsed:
h=2 m=44
